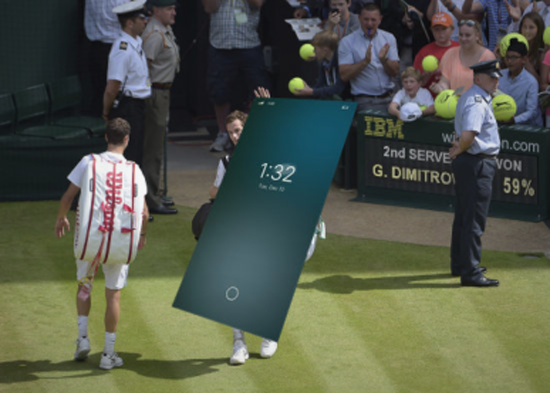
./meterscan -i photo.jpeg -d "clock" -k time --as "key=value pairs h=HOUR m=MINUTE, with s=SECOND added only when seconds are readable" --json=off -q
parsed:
h=1 m=32
